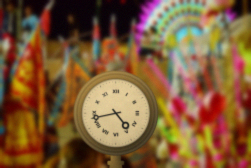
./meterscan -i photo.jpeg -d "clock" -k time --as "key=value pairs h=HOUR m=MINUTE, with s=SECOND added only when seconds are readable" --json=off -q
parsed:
h=4 m=43
